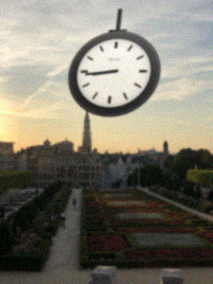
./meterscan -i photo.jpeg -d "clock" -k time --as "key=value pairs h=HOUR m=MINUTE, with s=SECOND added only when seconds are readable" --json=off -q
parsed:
h=8 m=44
